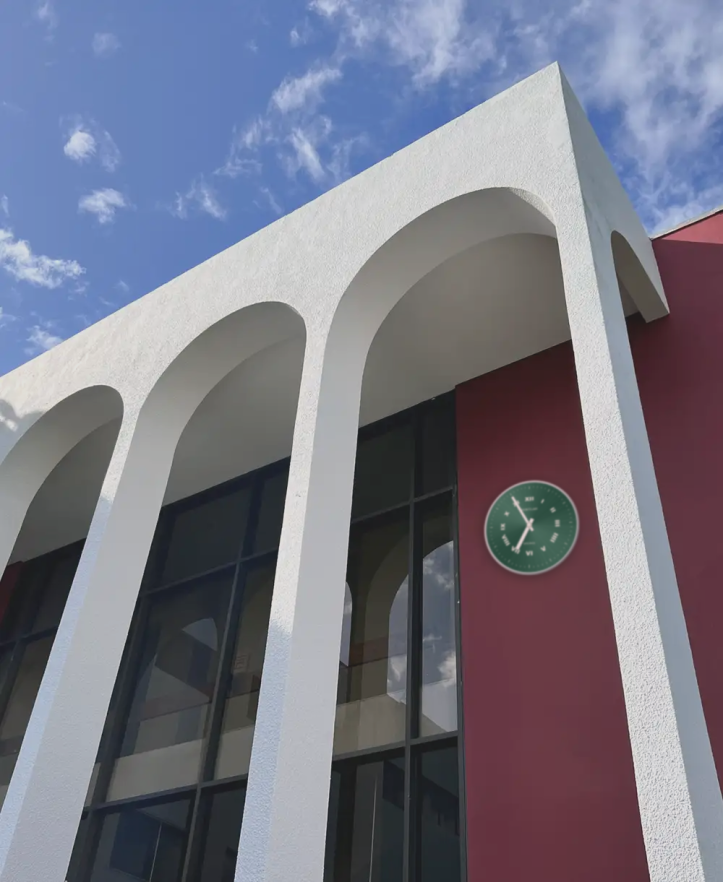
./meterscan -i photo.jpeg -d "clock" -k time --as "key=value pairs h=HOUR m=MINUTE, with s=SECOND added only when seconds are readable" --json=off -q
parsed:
h=6 m=55
